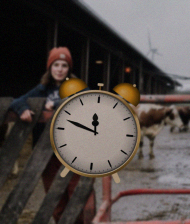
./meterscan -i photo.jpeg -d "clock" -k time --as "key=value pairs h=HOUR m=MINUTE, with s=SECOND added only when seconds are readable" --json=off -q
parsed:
h=11 m=48
